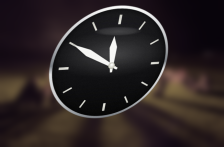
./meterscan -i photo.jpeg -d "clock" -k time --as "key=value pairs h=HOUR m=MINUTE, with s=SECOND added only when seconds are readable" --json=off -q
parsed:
h=11 m=50
